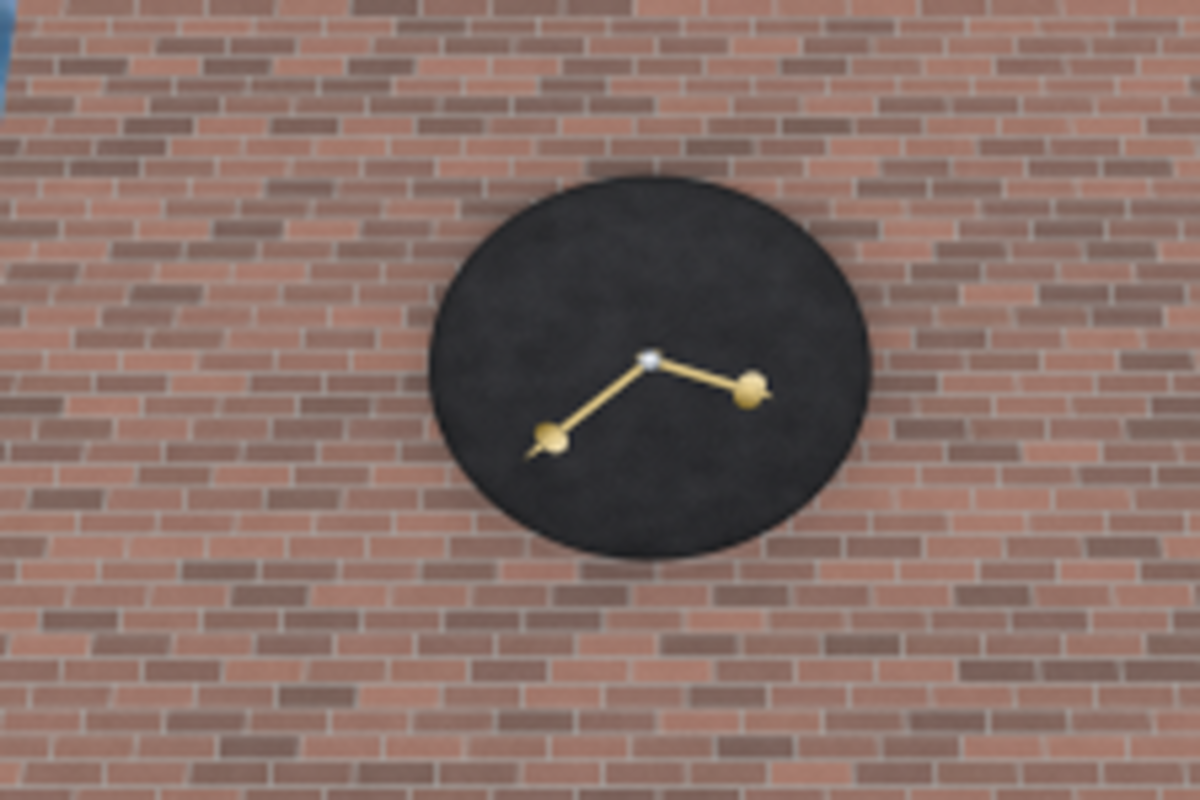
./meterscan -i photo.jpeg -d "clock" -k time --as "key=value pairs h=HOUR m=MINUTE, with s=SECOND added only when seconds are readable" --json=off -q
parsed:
h=3 m=38
